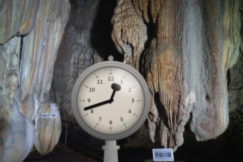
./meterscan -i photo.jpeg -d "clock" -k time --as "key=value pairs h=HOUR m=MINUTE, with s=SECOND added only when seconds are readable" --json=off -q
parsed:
h=12 m=42
